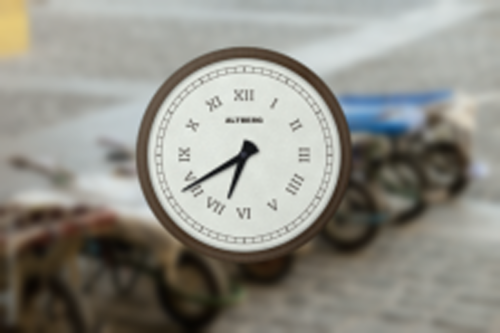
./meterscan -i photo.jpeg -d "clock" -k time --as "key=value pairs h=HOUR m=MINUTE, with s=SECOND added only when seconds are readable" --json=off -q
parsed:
h=6 m=40
